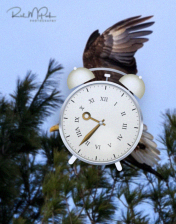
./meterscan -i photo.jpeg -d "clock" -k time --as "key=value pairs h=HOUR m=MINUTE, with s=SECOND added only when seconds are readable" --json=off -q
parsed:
h=9 m=36
